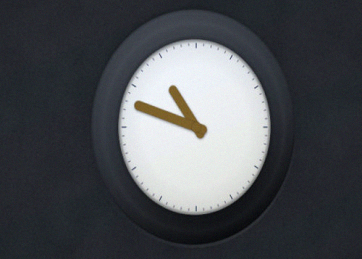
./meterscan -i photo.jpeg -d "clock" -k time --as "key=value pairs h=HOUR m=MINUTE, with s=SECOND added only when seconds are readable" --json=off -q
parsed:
h=10 m=48
